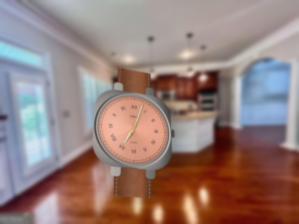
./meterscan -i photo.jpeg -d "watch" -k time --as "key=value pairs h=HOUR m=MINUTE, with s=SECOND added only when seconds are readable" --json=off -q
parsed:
h=7 m=3
